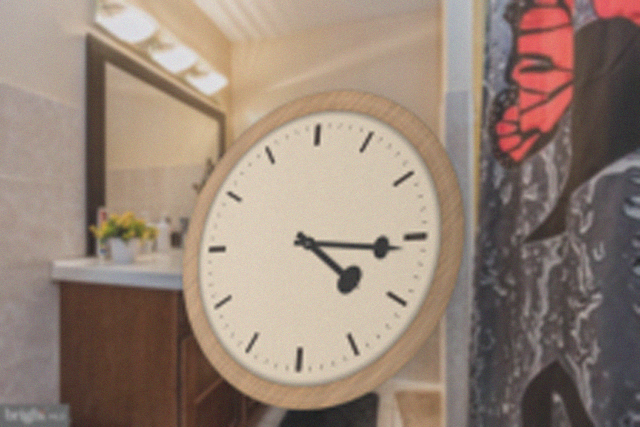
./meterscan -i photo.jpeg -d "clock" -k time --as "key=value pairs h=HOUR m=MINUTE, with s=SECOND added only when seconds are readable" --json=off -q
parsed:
h=4 m=16
